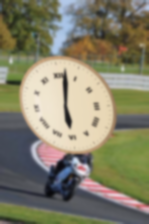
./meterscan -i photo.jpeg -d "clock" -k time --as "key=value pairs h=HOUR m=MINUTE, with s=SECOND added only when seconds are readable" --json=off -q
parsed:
h=6 m=2
